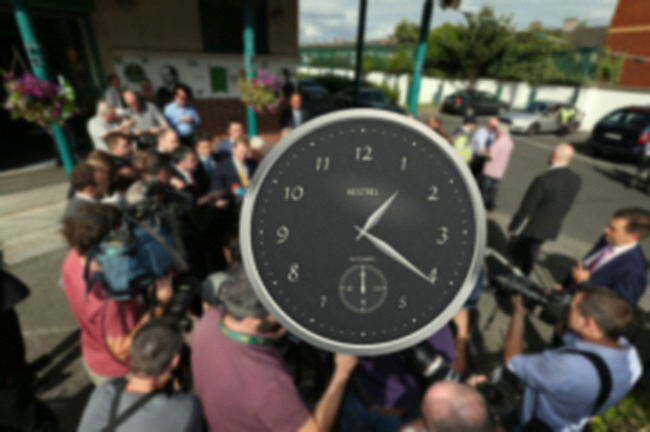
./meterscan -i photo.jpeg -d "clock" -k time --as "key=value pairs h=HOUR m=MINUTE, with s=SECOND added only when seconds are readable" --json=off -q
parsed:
h=1 m=21
